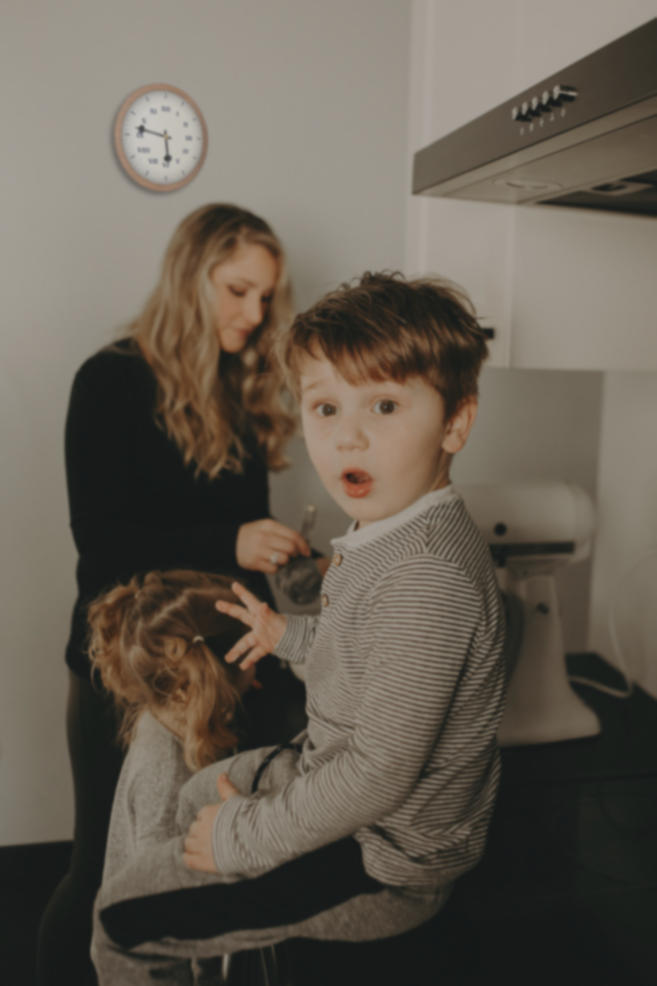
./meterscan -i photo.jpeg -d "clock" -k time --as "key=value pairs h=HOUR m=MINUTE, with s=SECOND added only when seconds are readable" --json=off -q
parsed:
h=5 m=47
